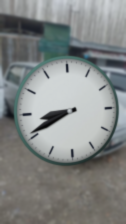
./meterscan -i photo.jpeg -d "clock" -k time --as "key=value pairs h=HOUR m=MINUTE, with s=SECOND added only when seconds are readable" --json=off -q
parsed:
h=8 m=41
